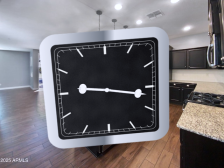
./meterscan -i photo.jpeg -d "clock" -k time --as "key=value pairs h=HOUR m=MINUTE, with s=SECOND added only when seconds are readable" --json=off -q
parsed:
h=9 m=17
